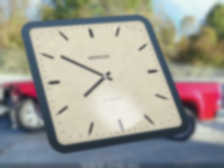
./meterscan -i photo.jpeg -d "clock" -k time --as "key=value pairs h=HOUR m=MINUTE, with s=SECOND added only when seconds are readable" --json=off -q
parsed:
h=7 m=51
